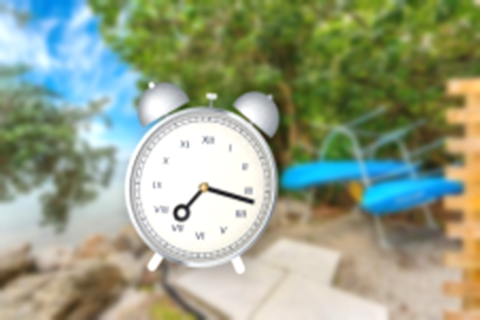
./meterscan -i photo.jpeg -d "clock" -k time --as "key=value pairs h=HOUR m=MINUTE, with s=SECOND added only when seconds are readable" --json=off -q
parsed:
h=7 m=17
